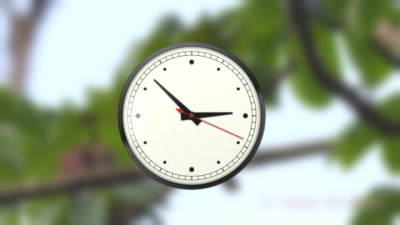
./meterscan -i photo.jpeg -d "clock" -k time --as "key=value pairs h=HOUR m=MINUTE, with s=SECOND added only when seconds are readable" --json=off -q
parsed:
h=2 m=52 s=19
